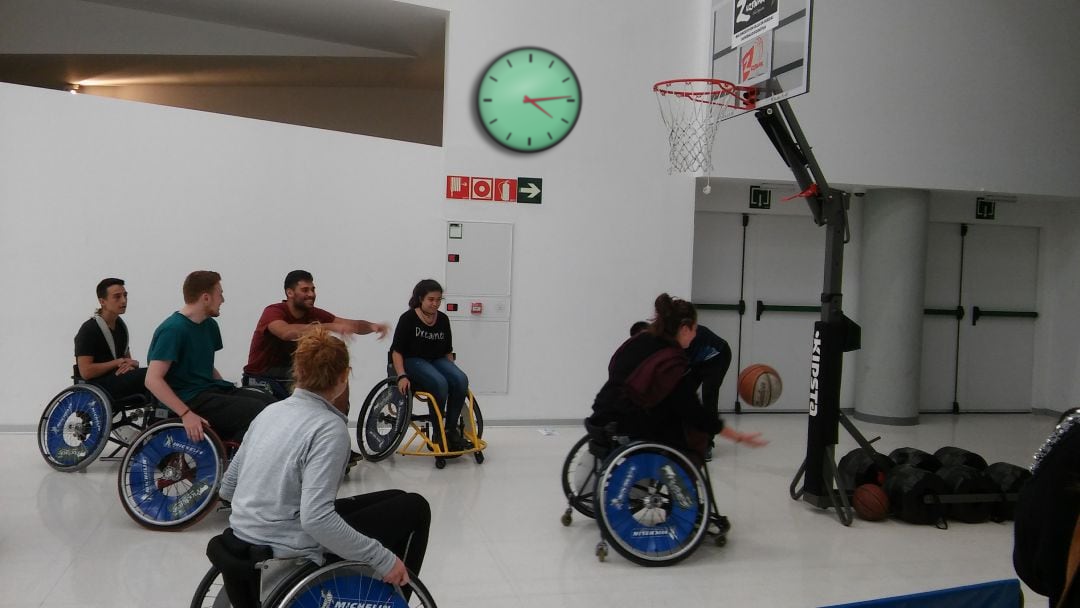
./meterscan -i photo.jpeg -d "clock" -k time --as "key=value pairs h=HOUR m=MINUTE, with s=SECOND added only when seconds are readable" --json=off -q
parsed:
h=4 m=14
